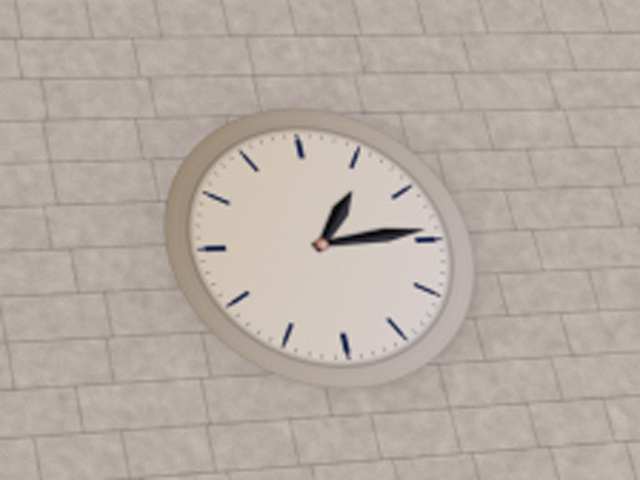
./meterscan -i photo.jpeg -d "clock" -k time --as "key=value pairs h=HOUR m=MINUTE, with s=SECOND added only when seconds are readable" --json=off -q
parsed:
h=1 m=14
